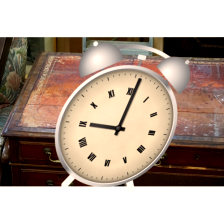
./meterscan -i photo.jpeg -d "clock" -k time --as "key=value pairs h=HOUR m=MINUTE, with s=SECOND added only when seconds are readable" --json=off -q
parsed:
h=9 m=1
